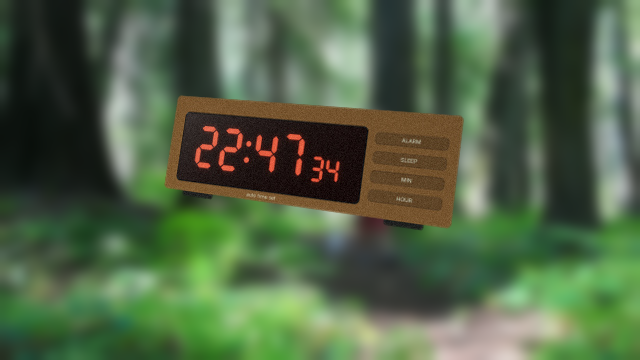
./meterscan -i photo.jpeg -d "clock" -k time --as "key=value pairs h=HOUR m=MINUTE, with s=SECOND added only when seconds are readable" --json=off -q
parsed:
h=22 m=47 s=34
